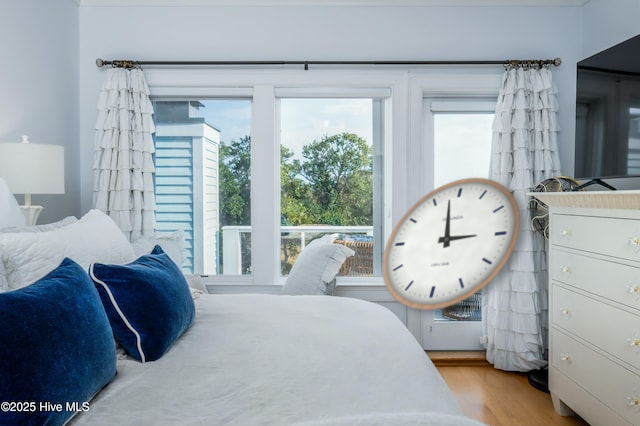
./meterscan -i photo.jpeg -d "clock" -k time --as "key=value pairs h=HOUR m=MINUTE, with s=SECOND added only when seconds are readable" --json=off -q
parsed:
h=2 m=58
